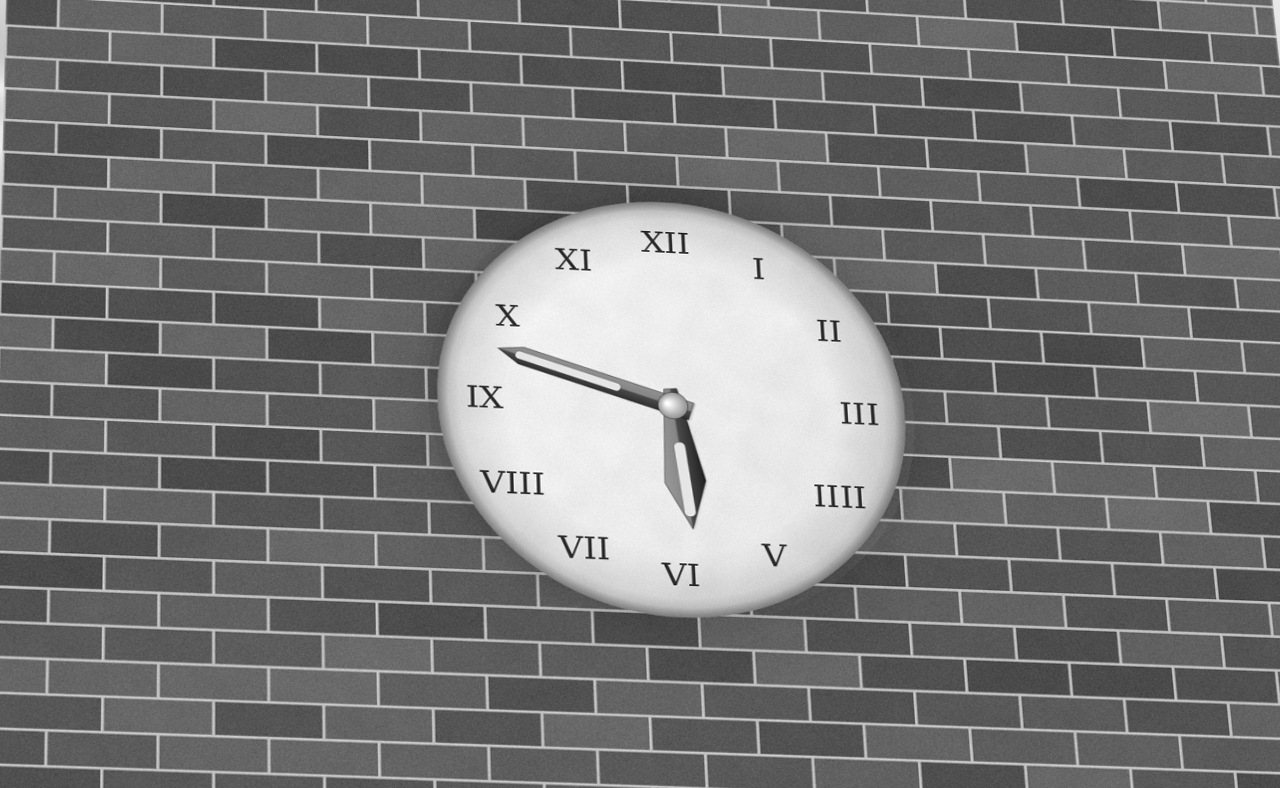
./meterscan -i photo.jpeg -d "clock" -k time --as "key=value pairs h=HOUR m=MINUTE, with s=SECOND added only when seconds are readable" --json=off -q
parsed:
h=5 m=48
